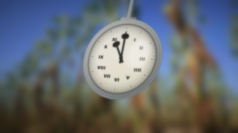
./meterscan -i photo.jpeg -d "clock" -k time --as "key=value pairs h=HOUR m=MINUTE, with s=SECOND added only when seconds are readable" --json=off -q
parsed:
h=11 m=0
